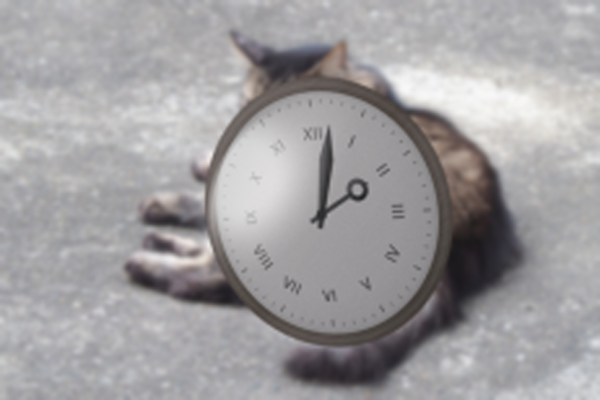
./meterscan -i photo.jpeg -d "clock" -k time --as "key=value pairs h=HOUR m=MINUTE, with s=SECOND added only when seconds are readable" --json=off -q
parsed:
h=2 m=2
